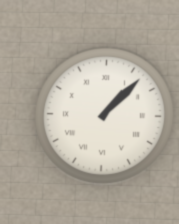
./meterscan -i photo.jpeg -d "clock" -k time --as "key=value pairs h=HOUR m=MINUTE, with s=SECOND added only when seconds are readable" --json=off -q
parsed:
h=1 m=7
